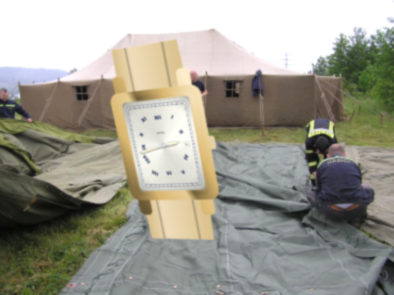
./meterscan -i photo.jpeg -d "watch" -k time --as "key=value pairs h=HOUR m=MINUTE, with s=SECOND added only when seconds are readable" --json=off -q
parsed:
h=2 m=43
